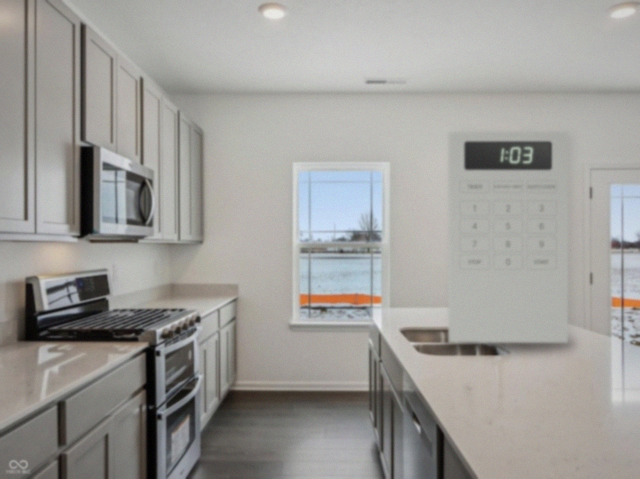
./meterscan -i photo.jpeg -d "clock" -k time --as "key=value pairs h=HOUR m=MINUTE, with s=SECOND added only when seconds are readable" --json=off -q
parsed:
h=1 m=3
